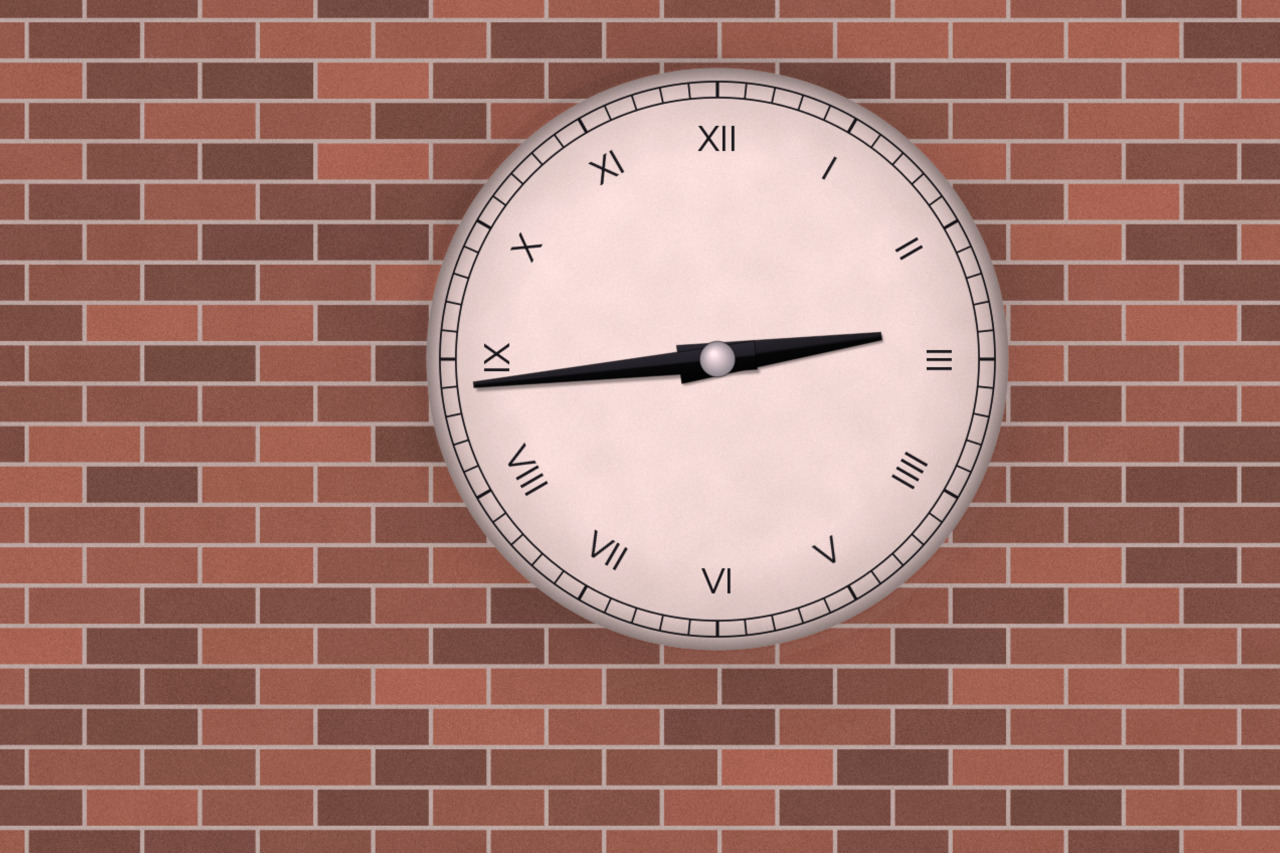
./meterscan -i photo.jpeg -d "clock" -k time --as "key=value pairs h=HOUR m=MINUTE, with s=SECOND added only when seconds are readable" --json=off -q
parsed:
h=2 m=44
